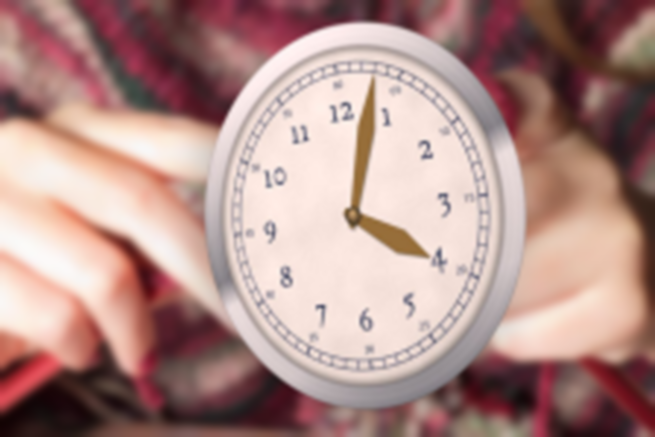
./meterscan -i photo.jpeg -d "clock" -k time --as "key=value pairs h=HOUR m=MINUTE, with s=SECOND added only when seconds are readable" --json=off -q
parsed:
h=4 m=3
